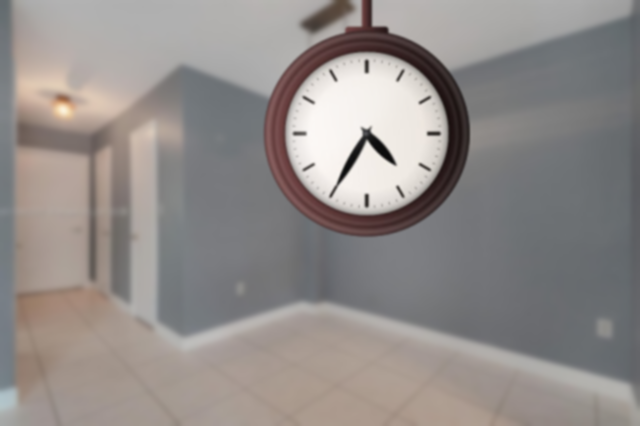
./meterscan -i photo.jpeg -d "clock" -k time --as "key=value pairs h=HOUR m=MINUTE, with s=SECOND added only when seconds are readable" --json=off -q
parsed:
h=4 m=35
